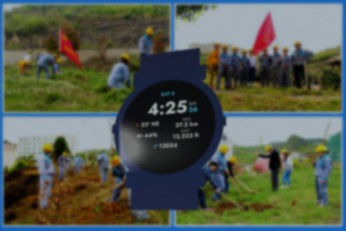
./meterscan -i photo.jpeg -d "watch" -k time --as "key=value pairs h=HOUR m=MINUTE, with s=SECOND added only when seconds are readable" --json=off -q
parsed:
h=4 m=25
